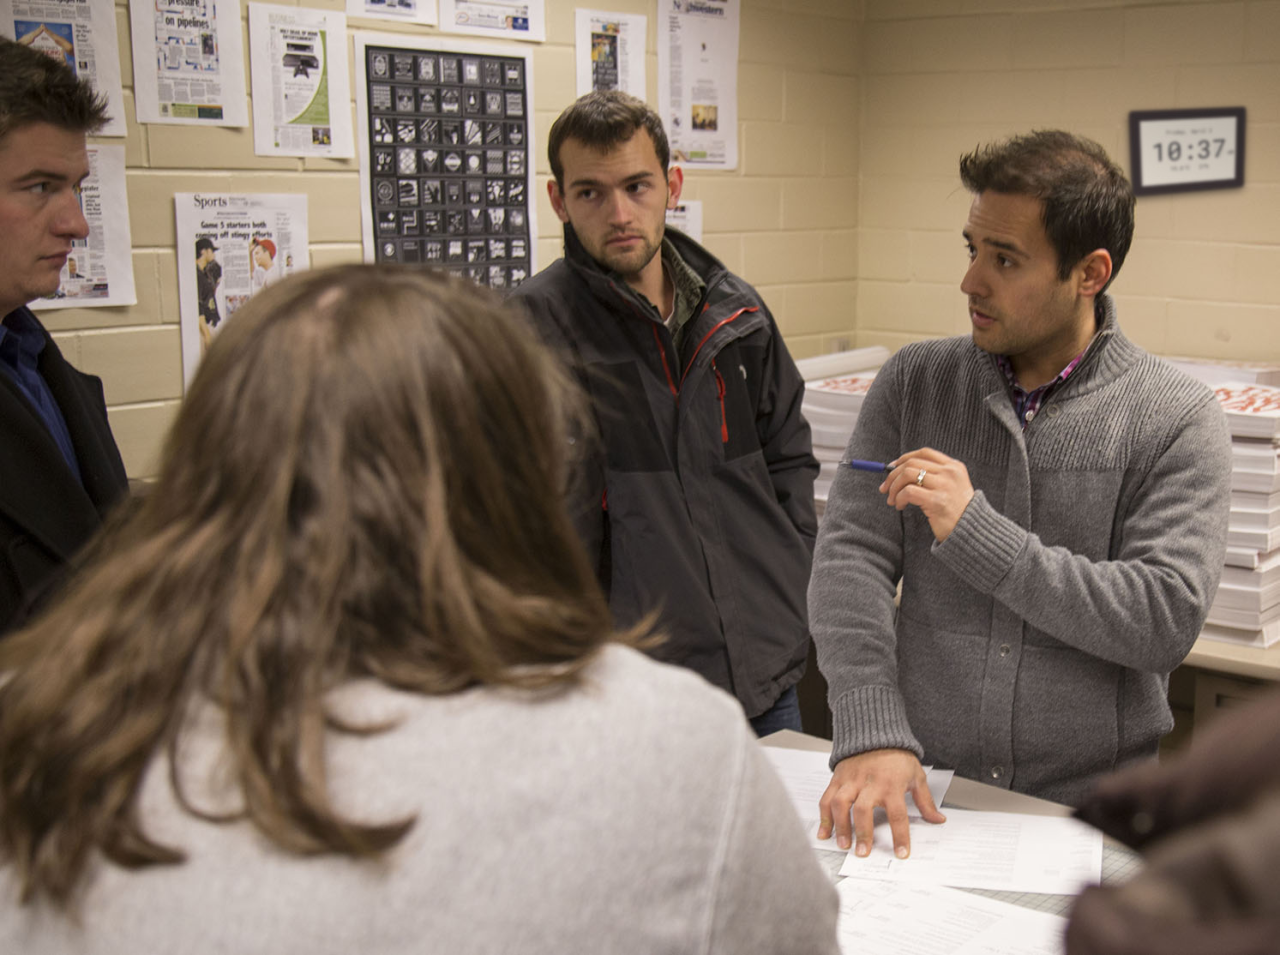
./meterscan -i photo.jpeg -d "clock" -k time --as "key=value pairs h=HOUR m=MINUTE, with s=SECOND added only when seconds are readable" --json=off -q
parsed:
h=10 m=37
